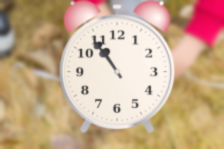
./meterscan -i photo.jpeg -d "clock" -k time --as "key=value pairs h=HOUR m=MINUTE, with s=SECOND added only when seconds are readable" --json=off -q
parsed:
h=10 m=54
